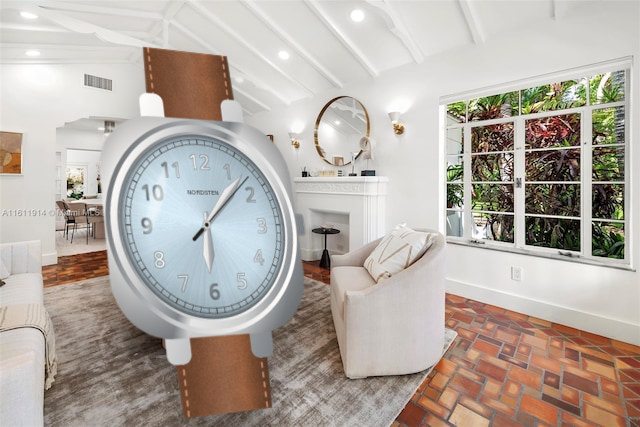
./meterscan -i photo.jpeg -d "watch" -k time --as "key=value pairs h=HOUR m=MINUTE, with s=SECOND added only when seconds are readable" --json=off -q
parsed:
h=6 m=7 s=8
